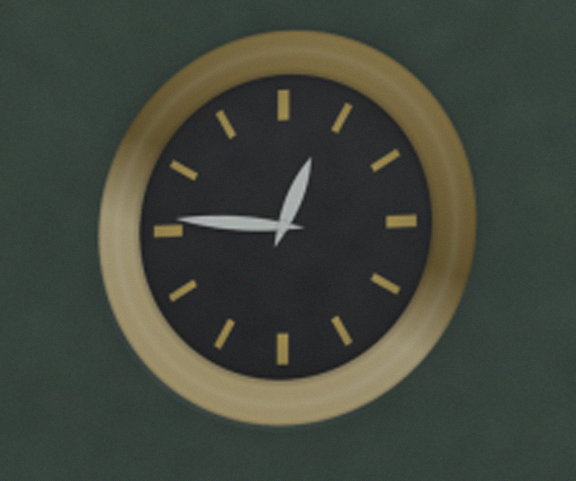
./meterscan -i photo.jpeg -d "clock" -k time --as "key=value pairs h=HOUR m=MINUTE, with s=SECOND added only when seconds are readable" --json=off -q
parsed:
h=12 m=46
